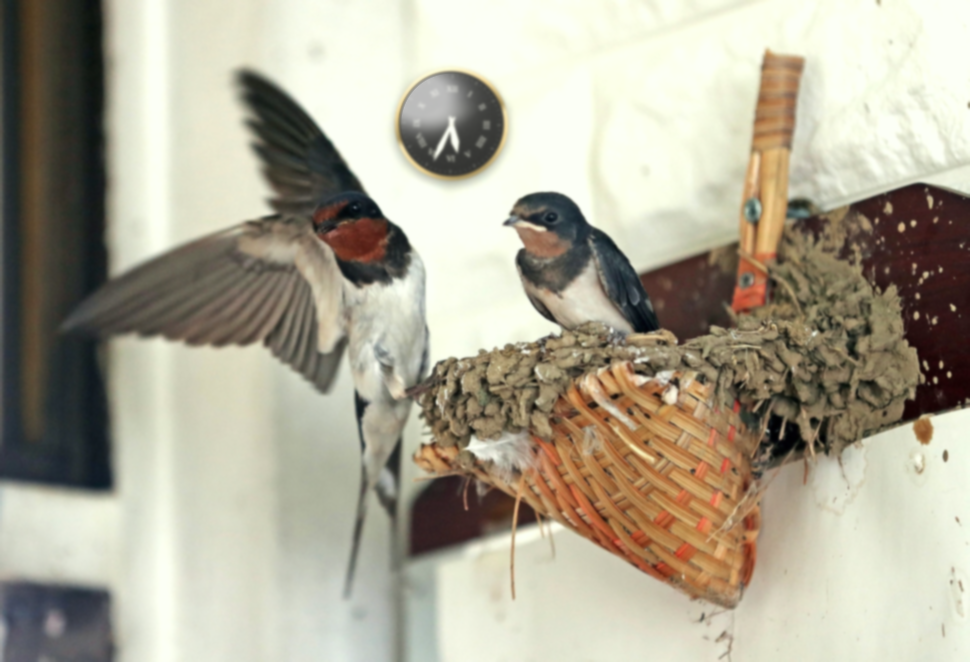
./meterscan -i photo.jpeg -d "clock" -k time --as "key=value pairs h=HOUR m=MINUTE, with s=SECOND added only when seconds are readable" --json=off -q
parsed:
h=5 m=34
